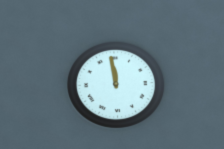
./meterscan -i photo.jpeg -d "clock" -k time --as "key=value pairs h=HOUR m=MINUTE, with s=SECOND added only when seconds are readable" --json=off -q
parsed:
h=11 m=59
